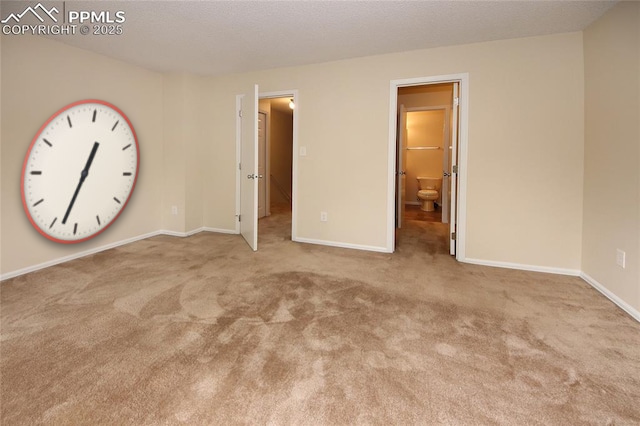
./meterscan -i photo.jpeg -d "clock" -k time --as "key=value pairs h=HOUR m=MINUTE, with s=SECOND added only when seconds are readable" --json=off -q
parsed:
h=12 m=33
